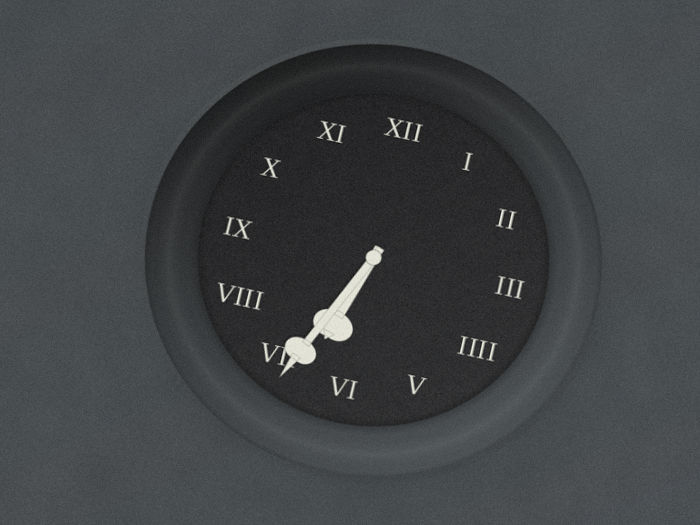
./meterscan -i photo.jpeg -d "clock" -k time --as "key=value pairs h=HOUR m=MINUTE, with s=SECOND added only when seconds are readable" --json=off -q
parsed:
h=6 m=34
